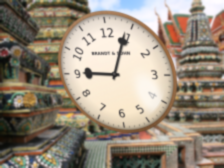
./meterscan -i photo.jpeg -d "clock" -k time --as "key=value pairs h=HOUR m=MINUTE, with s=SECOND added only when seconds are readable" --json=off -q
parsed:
h=9 m=4
